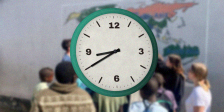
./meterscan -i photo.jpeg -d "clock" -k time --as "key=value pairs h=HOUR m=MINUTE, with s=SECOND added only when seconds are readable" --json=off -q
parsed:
h=8 m=40
